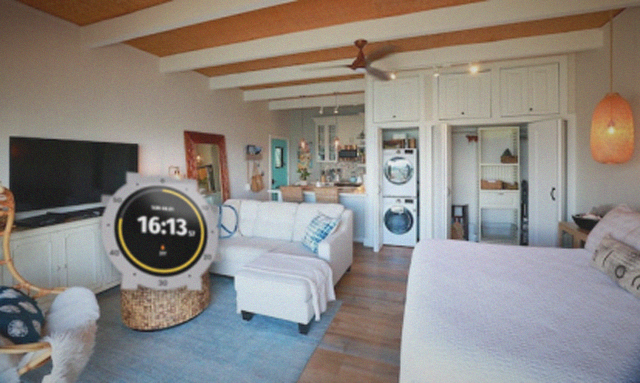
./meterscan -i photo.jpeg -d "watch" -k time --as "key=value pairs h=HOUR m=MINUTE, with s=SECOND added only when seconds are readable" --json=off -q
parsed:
h=16 m=13
